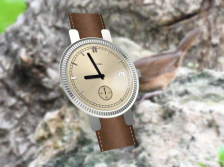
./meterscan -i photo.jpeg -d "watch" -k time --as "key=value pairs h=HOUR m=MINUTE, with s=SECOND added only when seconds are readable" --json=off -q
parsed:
h=8 m=57
